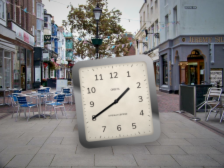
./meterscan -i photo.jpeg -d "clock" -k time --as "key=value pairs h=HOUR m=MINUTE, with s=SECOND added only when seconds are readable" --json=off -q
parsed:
h=1 m=40
